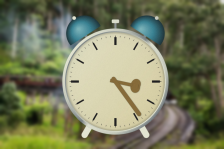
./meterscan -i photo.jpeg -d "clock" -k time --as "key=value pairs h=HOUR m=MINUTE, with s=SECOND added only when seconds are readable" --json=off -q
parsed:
h=3 m=24
